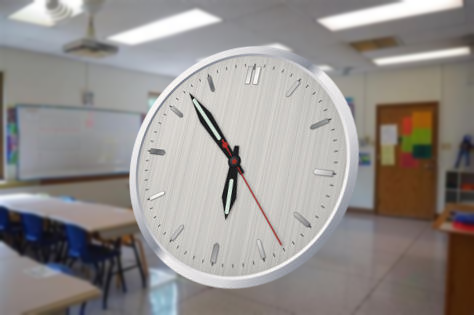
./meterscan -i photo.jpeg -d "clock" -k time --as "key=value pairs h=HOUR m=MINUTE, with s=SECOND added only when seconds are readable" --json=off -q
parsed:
h=5 m=52 s=23
